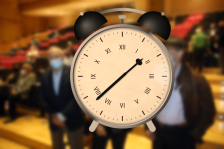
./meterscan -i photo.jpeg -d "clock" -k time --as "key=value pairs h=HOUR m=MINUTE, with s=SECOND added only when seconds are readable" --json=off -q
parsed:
h=1 m=38
